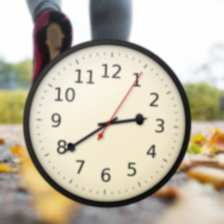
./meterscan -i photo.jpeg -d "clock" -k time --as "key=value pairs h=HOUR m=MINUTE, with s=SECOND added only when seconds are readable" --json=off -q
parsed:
h=2 m=39 s=5
